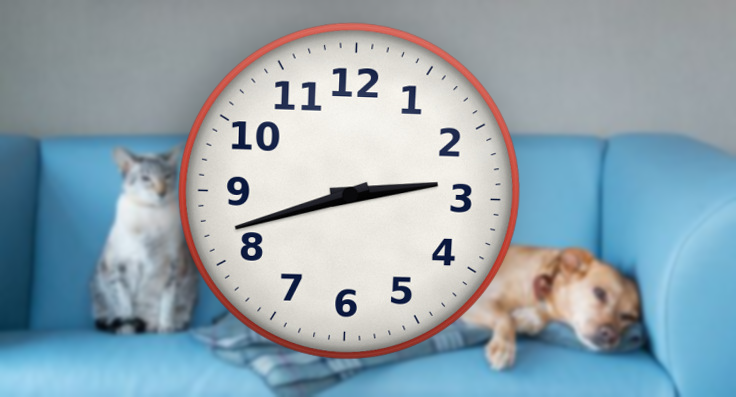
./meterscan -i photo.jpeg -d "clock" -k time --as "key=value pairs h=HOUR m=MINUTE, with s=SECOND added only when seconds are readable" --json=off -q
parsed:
h=2 m=42
